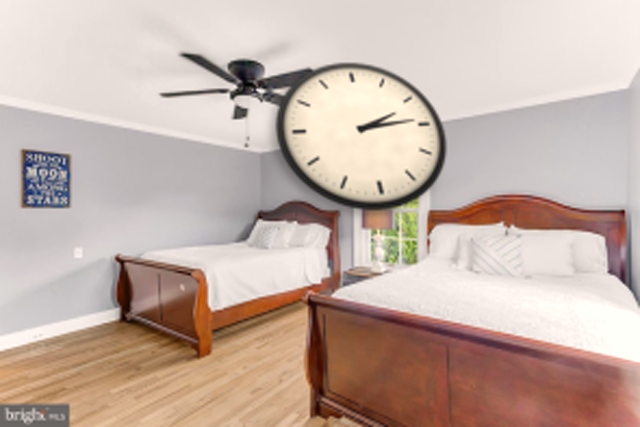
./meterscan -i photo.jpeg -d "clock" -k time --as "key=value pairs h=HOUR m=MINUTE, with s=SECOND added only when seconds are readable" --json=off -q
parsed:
h=2 m=14
